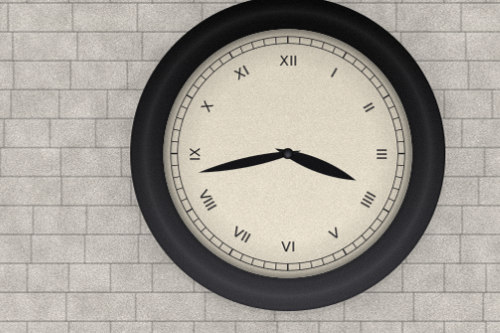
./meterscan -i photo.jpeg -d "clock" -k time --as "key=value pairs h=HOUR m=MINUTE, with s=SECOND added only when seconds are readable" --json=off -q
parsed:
h=3 m=43
